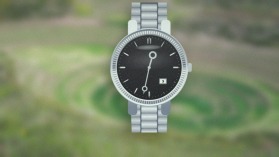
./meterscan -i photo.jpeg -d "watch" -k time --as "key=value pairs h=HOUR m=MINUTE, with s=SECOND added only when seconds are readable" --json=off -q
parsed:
h=12 m=32
